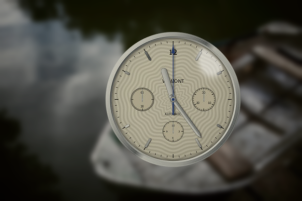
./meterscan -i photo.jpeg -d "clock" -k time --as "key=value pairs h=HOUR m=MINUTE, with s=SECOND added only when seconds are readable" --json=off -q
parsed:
h=11 m=24
